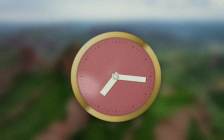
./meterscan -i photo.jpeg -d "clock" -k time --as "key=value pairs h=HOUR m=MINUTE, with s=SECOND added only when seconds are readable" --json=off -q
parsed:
h=7 m=16
